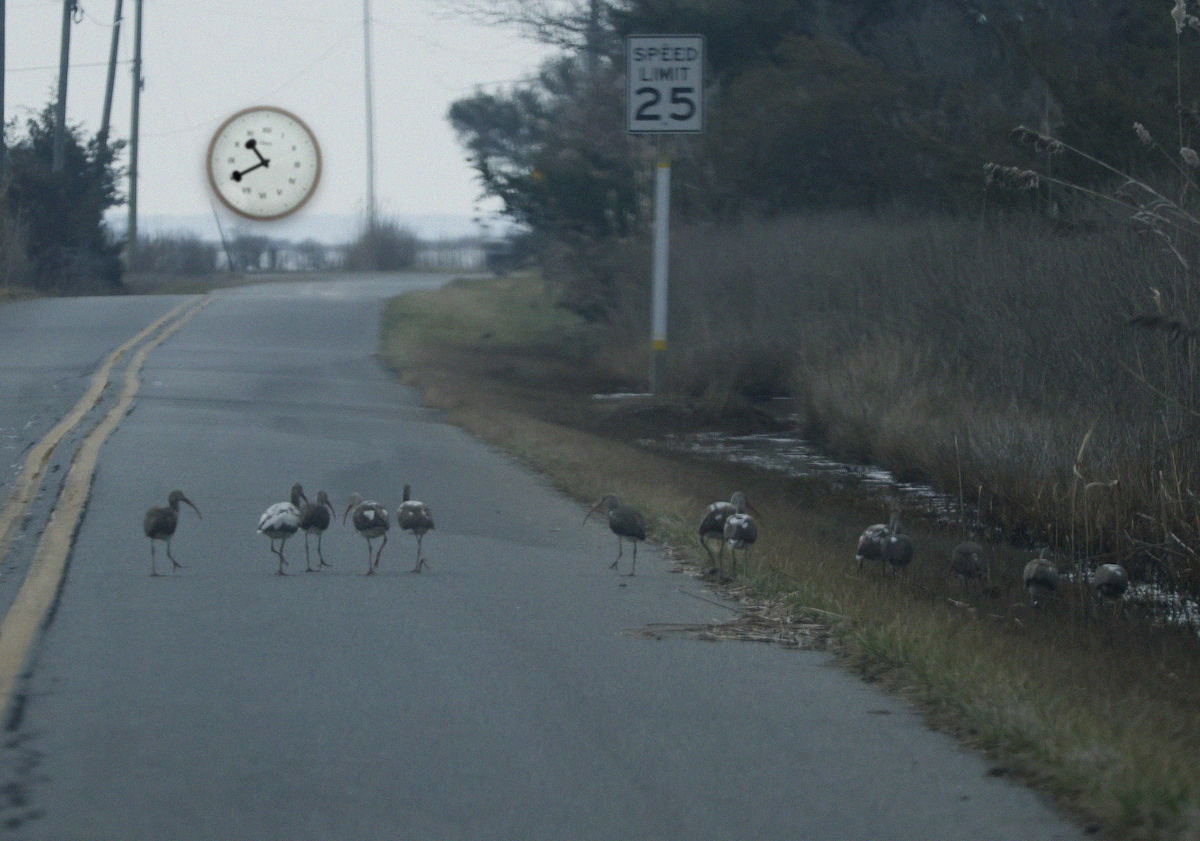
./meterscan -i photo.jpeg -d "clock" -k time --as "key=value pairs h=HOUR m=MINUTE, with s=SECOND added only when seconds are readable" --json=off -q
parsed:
h=10 m=40
